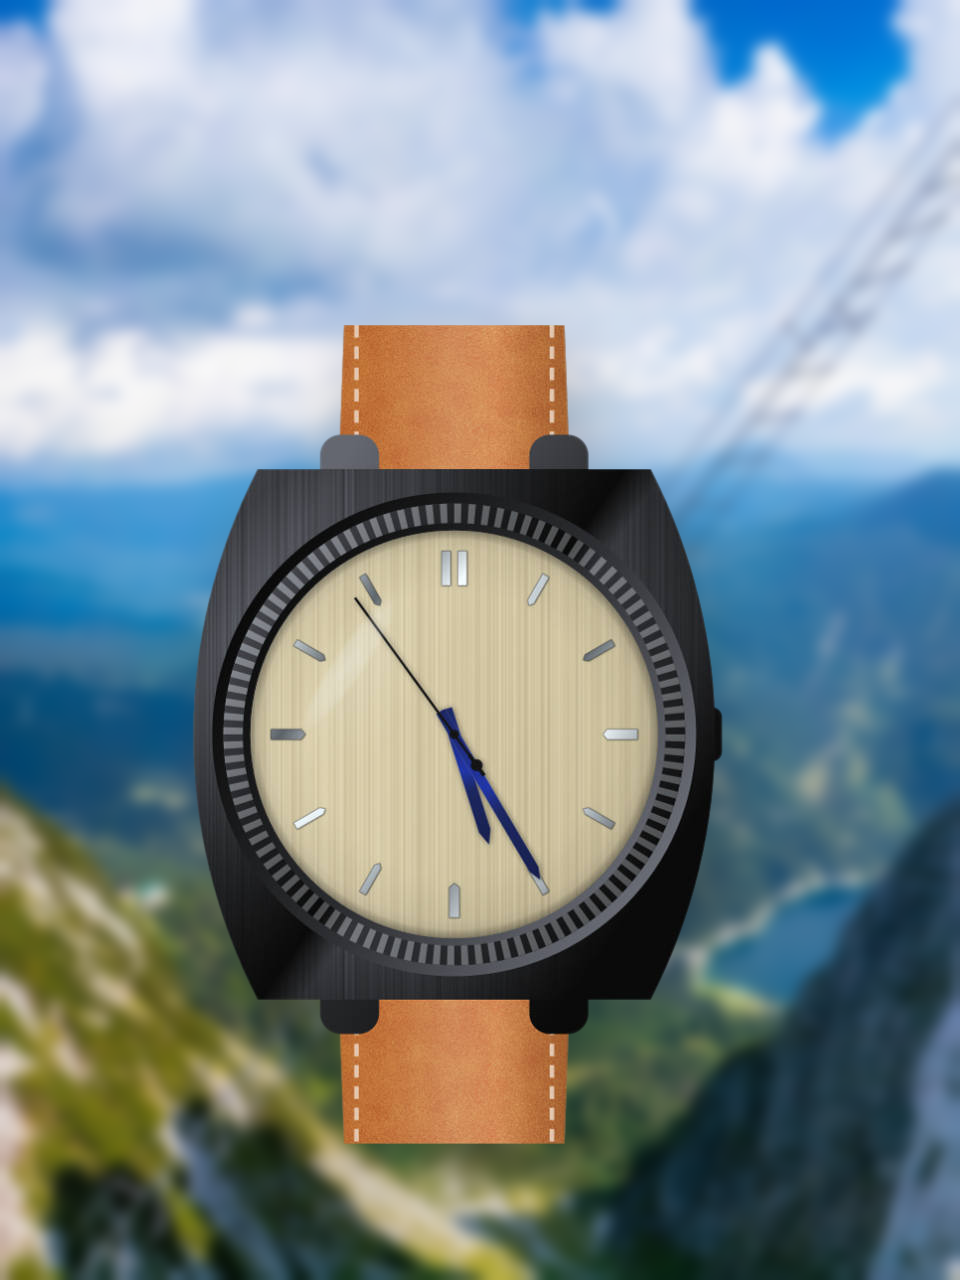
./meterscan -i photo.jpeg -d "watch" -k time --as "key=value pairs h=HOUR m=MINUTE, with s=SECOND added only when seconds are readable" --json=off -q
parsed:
h=5 m=24 s=54
